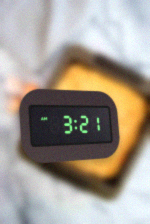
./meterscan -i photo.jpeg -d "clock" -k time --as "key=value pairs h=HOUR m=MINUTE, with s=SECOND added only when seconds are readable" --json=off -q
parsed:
h=3 m=21
